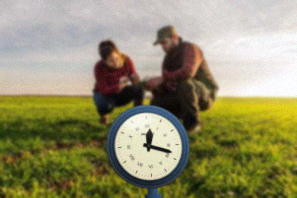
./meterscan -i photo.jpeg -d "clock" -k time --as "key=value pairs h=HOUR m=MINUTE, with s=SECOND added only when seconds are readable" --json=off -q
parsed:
h=12 m=18
